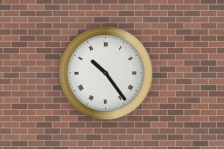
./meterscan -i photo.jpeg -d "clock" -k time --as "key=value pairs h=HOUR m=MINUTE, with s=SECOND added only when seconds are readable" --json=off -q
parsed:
h=10 m=24
